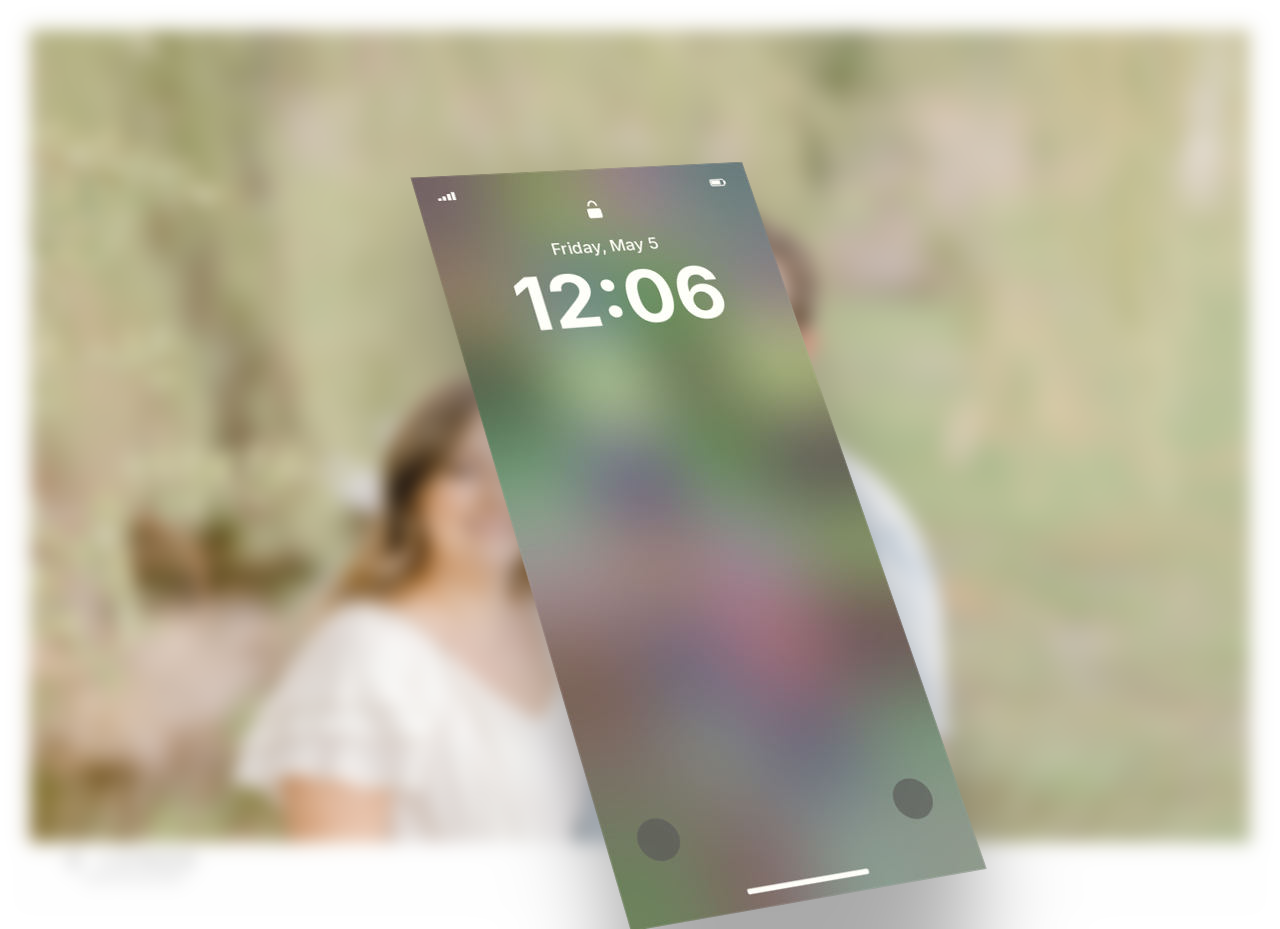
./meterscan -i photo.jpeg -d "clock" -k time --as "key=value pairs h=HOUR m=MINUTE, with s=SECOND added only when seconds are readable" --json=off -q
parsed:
h=12 m=6
